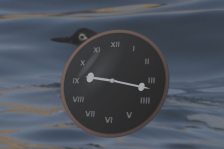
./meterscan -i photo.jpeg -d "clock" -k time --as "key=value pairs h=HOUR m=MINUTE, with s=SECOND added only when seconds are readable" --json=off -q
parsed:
h=9 m=17
